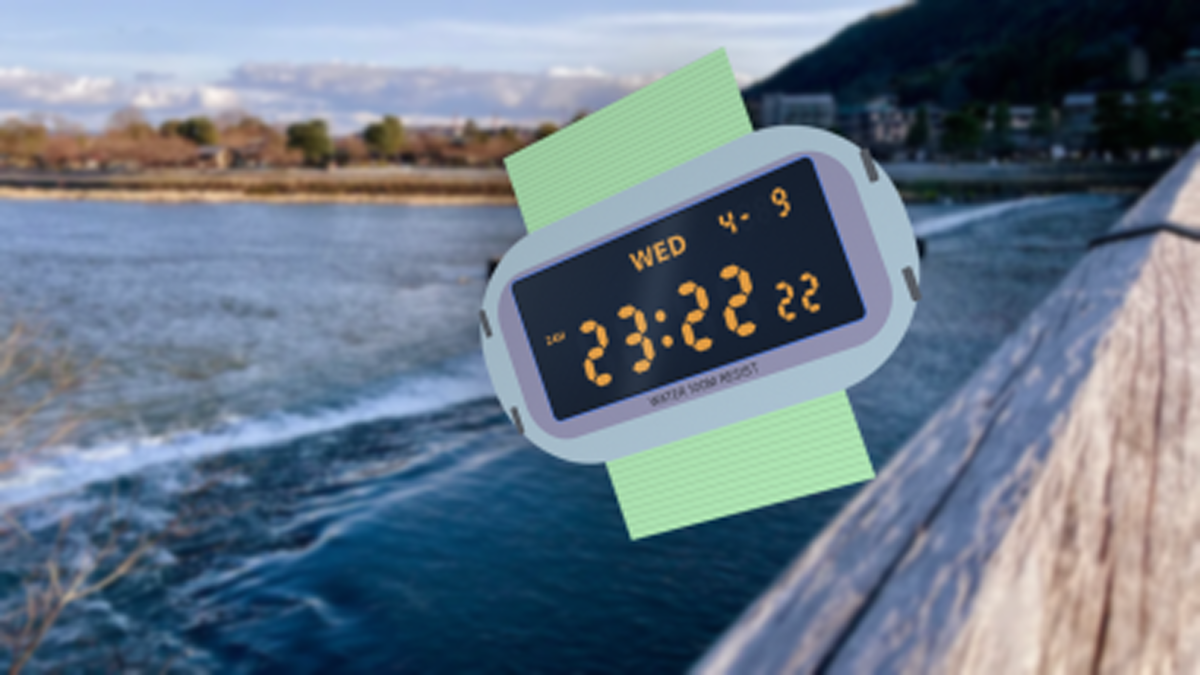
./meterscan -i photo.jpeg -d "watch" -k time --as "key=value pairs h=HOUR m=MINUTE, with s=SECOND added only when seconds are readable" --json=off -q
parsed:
h=23 m=22 s=22
